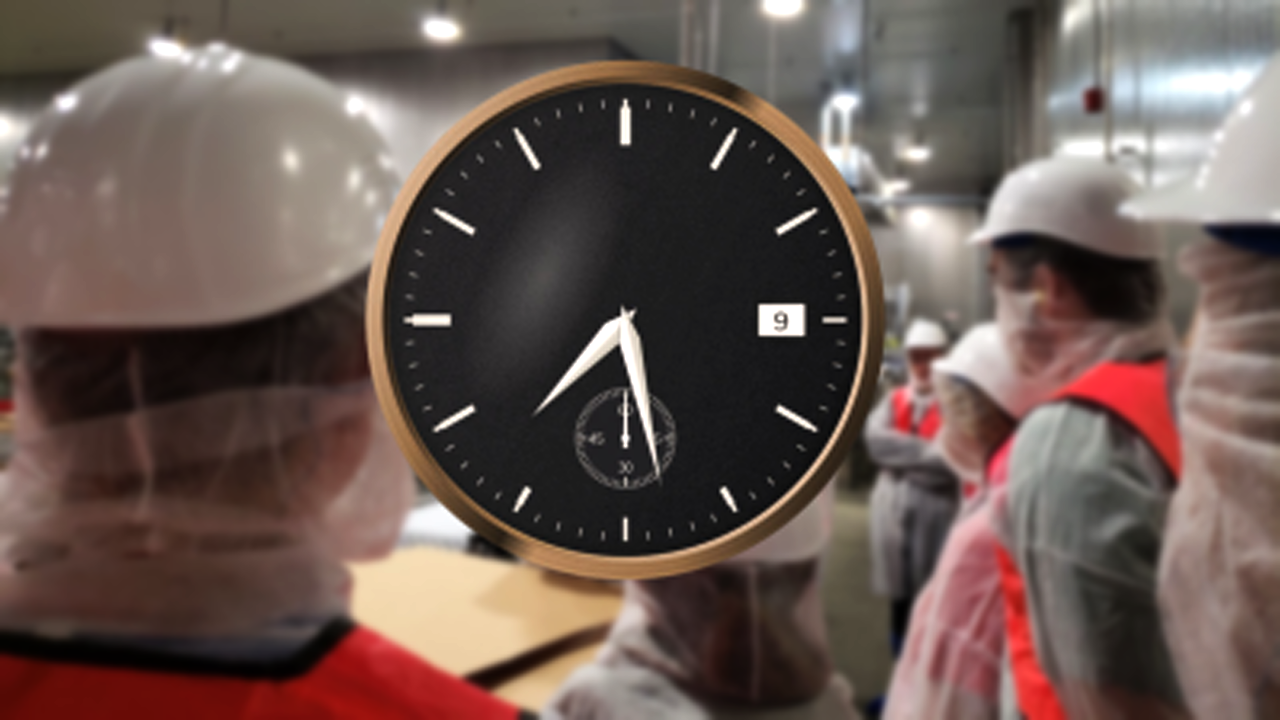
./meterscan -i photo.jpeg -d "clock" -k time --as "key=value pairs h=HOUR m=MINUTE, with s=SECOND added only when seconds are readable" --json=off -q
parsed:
h=7 m=28
